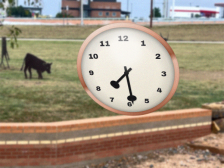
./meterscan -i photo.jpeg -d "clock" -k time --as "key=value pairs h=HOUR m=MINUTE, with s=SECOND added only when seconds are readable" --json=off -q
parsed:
h=7 m=29
